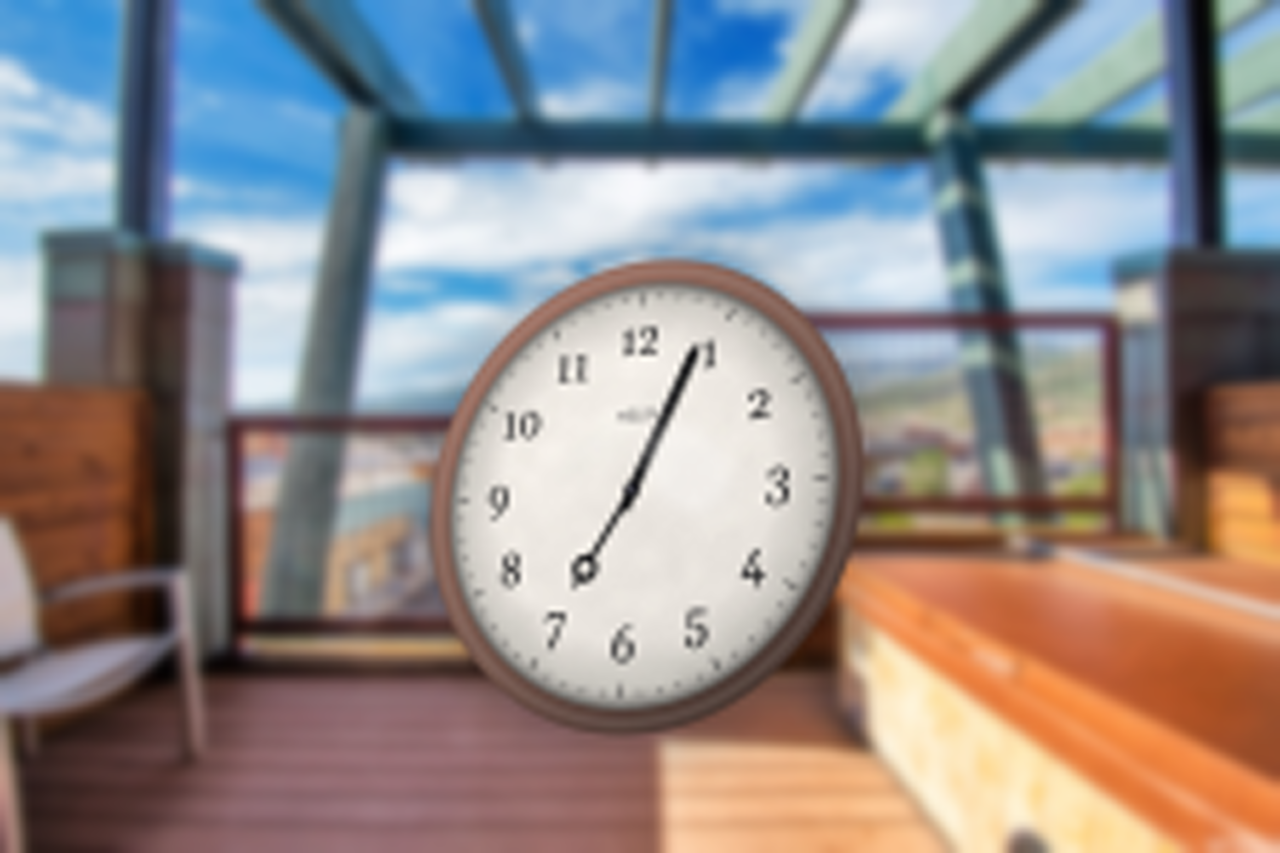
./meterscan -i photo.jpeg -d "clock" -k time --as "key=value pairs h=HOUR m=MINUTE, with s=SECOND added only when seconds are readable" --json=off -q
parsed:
h=7 m=4
